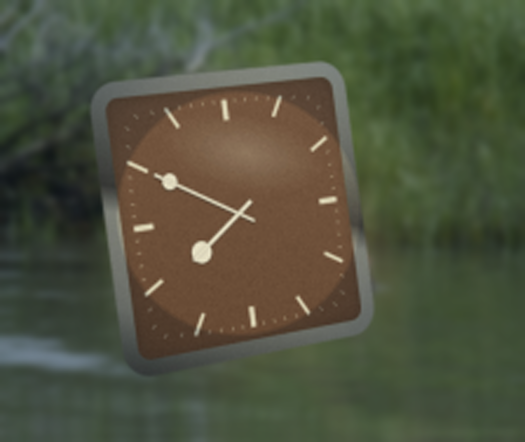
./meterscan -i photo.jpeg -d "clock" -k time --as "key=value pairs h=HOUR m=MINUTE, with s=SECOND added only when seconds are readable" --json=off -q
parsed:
h=7 m=50
